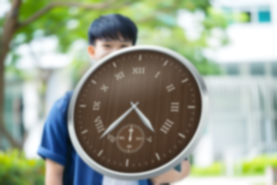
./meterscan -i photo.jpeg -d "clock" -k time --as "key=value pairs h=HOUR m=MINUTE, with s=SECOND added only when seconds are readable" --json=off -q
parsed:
h=4 m=37
